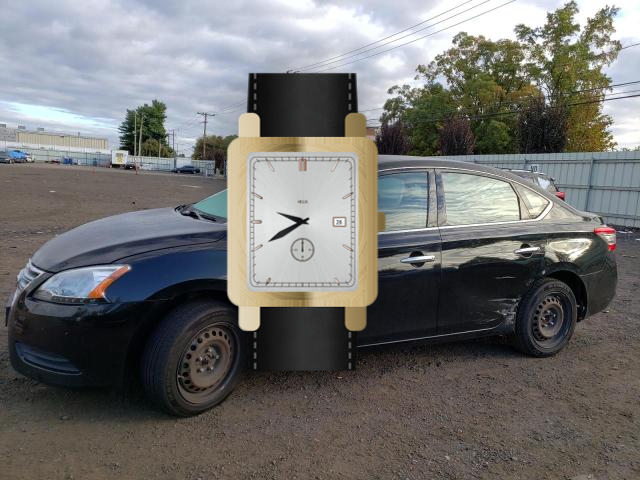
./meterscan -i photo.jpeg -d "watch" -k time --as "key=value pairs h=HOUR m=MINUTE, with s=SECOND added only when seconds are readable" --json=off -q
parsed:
h=9 m=40
